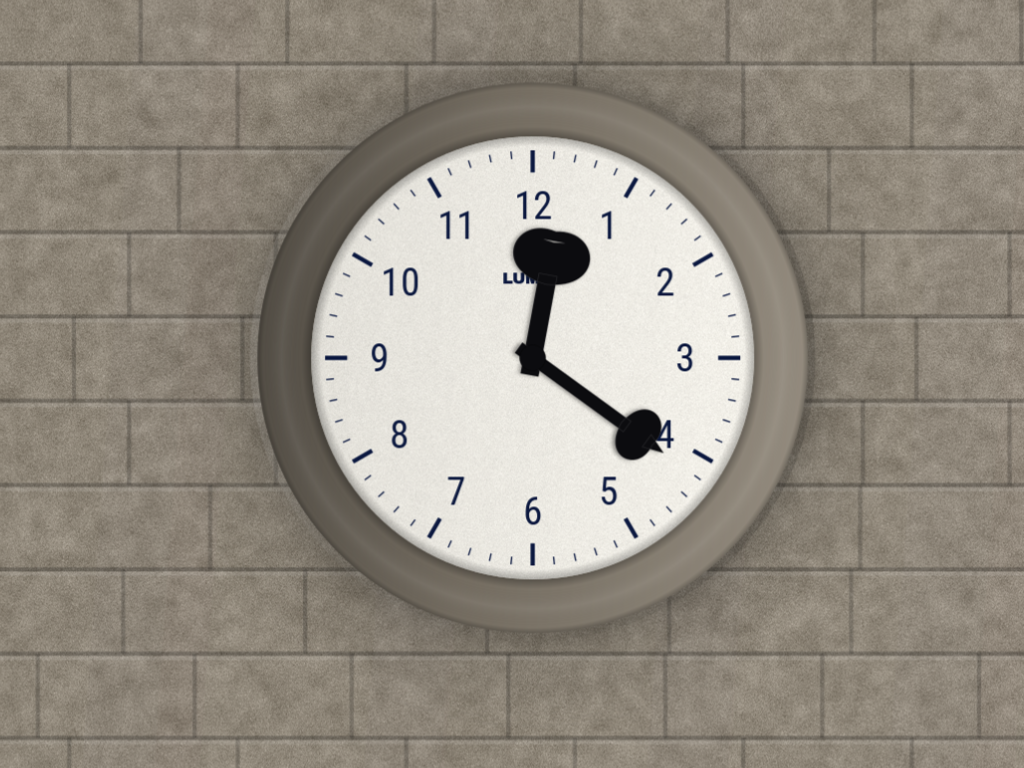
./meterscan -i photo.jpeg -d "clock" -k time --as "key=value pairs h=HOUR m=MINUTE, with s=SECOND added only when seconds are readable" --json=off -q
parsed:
h=12 m=21
